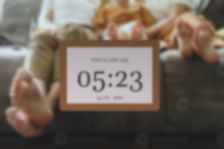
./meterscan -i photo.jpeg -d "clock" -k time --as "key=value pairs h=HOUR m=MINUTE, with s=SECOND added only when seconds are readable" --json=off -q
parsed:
h=5 m=23
